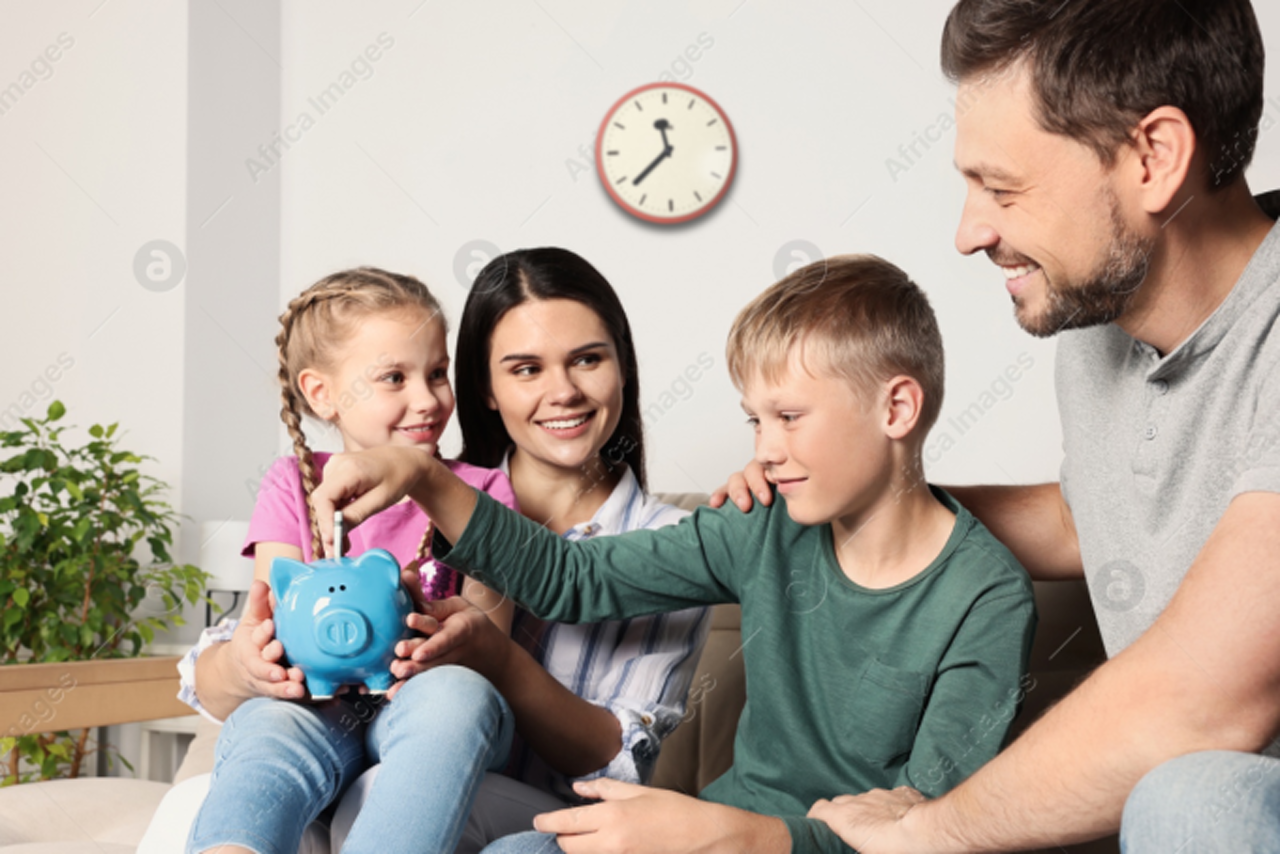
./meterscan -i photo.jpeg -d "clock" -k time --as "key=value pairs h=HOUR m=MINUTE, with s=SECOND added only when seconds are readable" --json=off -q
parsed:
h=11 m=38
